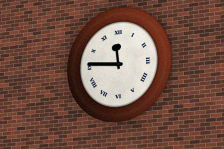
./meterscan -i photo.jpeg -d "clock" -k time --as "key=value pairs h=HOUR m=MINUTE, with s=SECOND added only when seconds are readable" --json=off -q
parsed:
h=11 m=46
